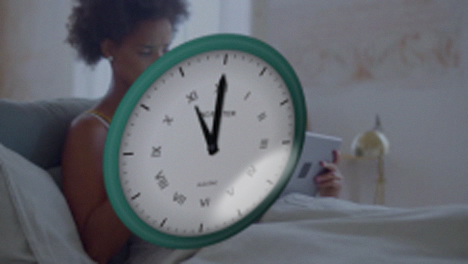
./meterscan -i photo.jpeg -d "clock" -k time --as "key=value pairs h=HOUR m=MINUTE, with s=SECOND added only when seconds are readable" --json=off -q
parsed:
h=11 m=0
